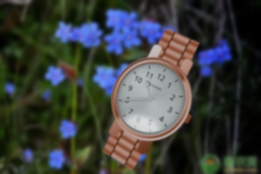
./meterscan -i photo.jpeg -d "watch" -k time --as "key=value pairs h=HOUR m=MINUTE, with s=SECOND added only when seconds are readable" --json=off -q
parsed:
h=10 m=40
